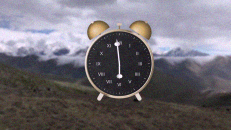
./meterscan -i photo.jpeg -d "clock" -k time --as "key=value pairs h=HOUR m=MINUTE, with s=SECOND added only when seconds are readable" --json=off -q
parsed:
h=5 m=59
